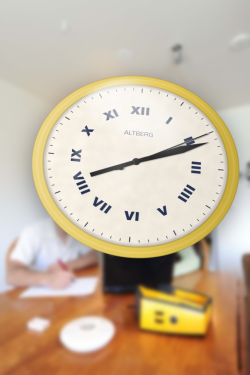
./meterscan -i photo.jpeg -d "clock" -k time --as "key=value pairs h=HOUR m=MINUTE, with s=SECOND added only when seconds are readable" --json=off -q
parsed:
h=8 m=11 s=10
